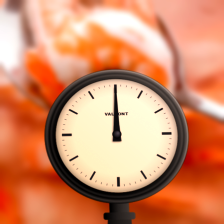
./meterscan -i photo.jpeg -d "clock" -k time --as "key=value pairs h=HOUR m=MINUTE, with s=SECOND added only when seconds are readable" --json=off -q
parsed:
h=12 m=0
